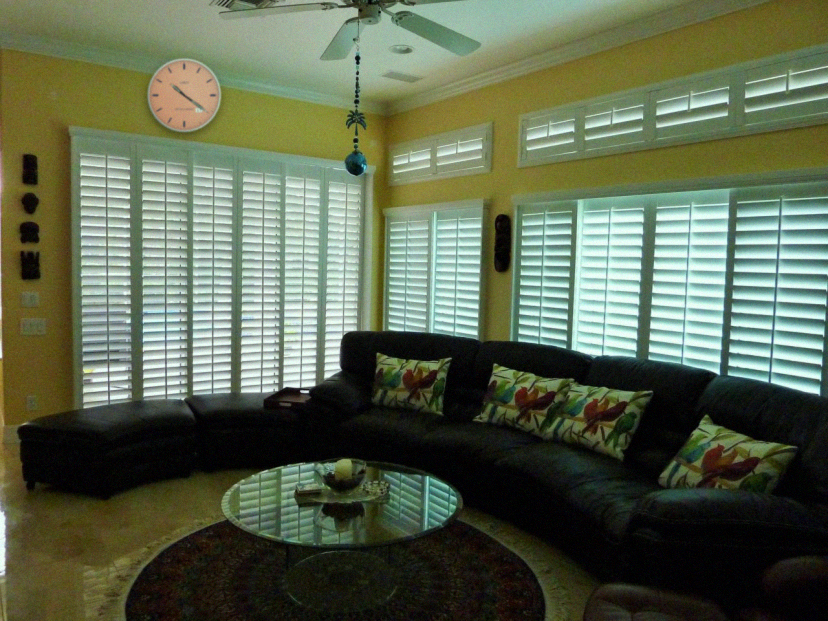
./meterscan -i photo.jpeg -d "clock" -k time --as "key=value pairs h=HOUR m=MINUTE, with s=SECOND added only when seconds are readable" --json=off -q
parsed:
h=10 m=21
